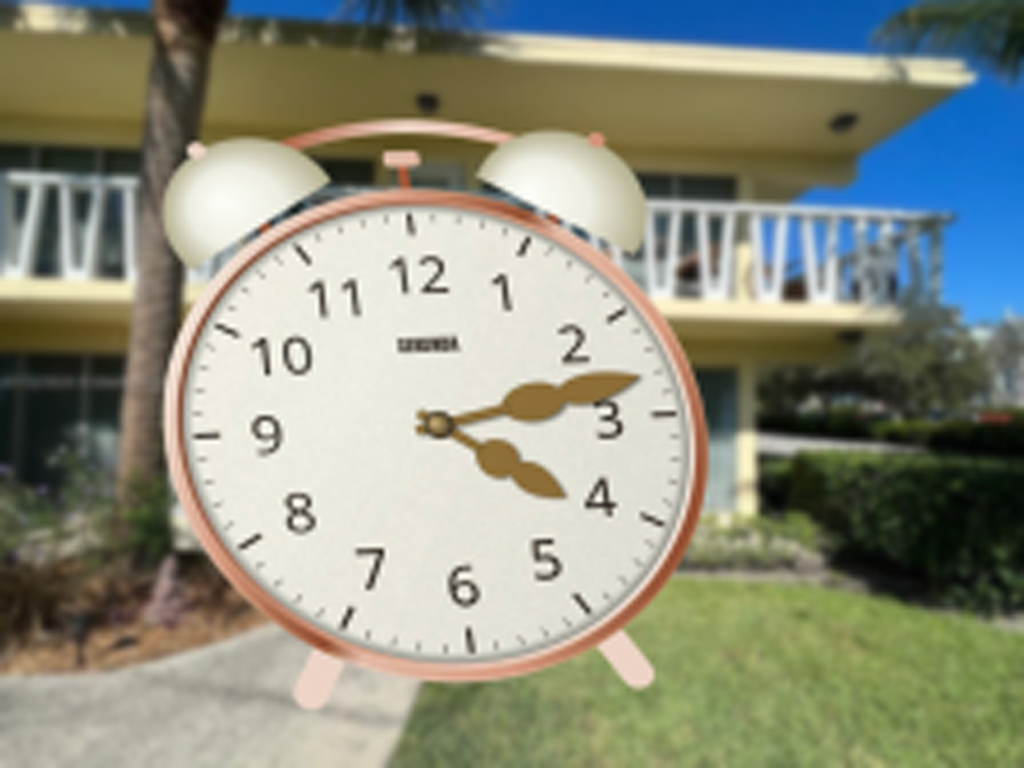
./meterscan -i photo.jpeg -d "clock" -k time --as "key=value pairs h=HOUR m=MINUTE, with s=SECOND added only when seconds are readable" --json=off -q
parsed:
h=4 m=13
